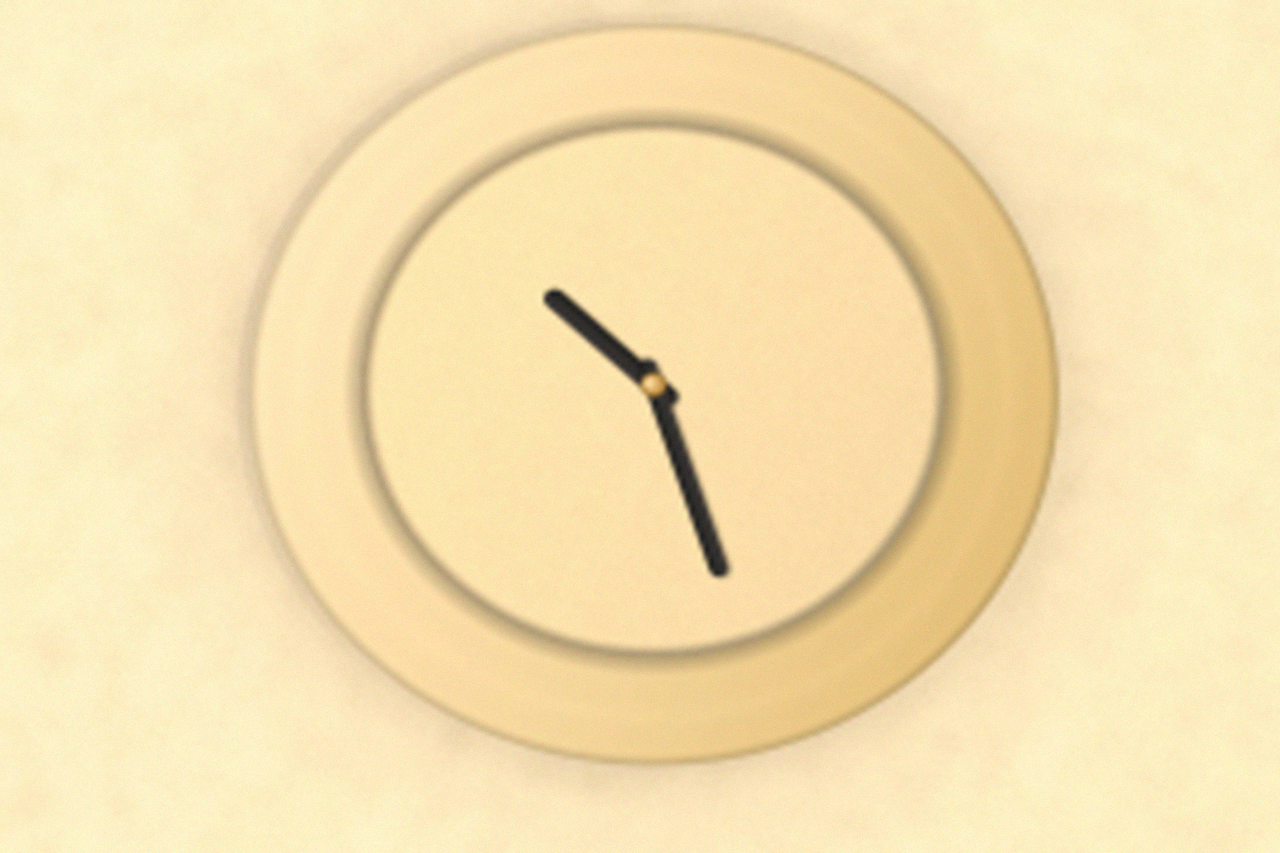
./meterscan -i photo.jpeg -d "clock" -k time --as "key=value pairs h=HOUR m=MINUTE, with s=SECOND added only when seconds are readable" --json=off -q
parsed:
h=10 m=27
